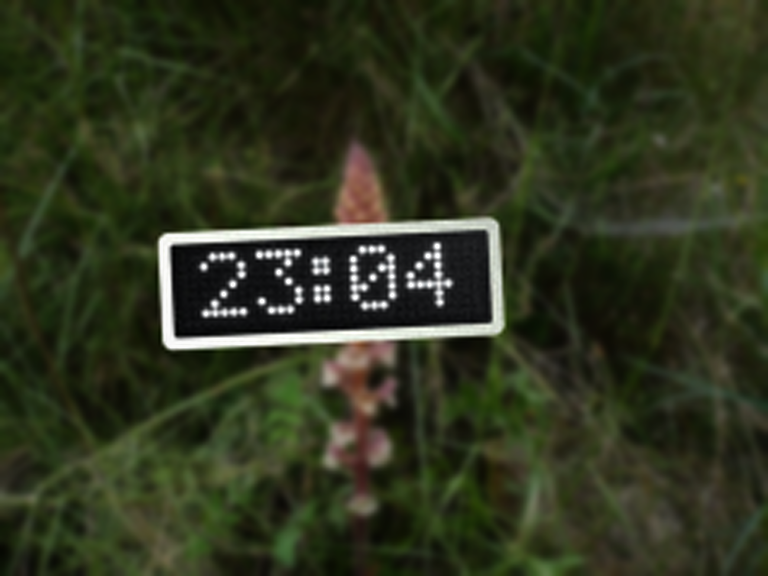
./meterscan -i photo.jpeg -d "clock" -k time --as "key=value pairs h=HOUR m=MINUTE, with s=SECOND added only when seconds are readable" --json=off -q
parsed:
h=23 m=4
